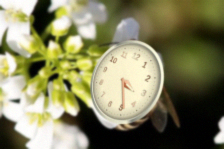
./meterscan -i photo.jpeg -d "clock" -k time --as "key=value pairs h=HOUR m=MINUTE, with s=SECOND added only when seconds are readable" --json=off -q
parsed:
h=3 m=24
